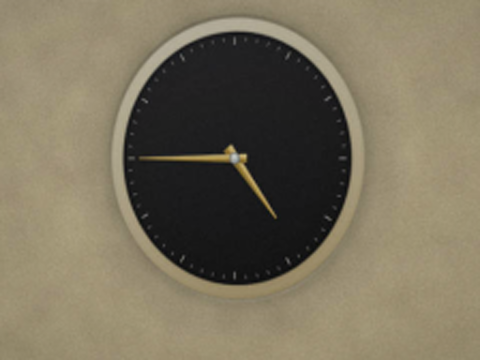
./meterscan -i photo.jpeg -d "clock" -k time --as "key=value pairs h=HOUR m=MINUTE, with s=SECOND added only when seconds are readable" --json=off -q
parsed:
h=4 m=45
